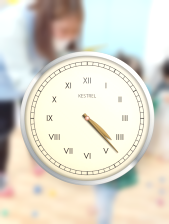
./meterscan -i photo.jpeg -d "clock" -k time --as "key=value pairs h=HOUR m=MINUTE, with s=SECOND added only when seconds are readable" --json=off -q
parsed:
h=4 m=23
